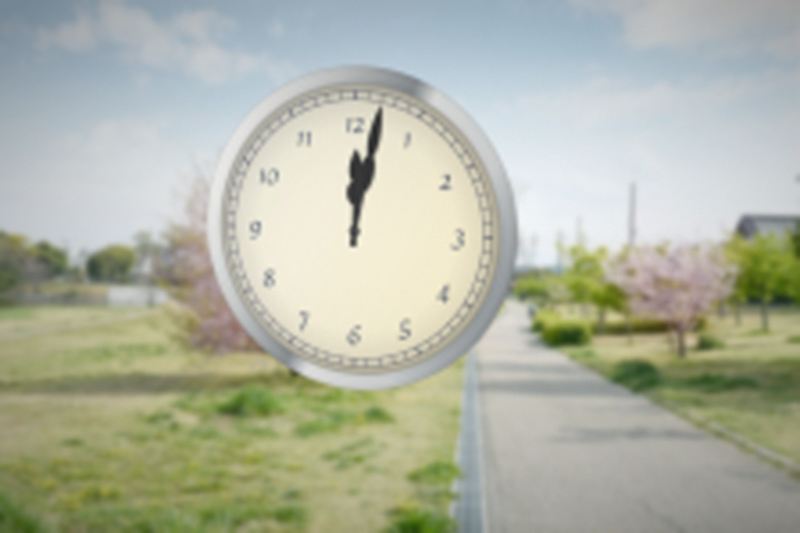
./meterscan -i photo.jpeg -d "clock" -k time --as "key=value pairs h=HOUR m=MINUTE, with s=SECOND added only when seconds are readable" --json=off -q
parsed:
h=12 m=2
